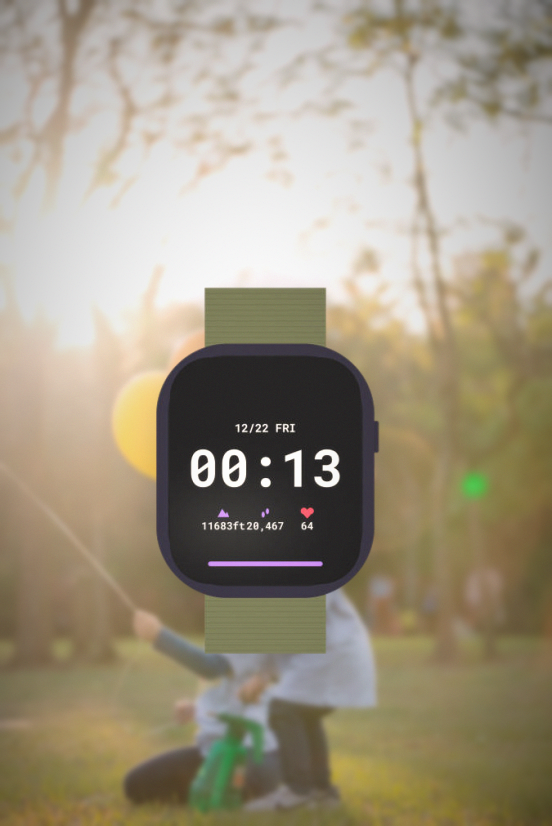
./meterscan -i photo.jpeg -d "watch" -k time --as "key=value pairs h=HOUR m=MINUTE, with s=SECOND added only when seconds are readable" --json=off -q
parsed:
h=0 m=13
